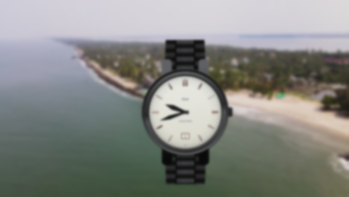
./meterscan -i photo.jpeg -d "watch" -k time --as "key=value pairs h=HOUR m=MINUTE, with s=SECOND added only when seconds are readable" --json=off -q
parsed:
h=9 m=42
